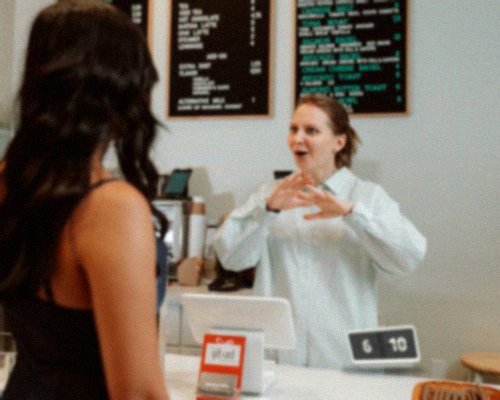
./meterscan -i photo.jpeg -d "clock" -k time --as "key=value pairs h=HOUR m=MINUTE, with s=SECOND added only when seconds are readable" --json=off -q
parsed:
h=6 m=10
